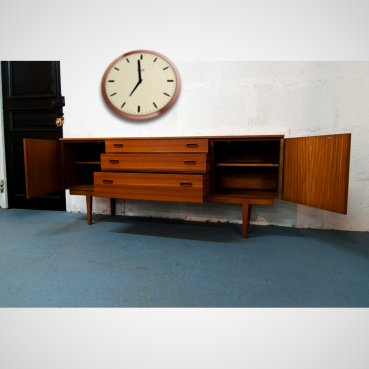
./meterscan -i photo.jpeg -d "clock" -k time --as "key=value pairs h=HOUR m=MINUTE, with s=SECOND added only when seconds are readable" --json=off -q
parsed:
h=6 m=59
